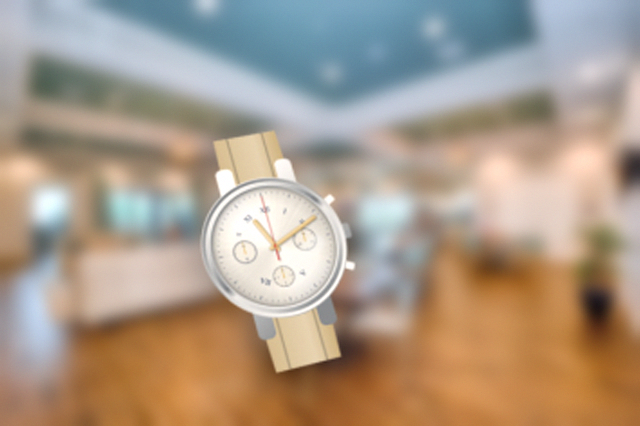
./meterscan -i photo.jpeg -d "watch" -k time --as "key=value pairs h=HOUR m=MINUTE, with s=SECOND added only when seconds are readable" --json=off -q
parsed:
h=11 m=11
